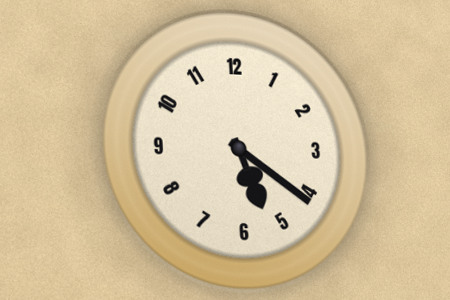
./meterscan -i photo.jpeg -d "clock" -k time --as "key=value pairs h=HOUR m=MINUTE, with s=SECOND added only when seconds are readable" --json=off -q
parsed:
h=5 m=21
